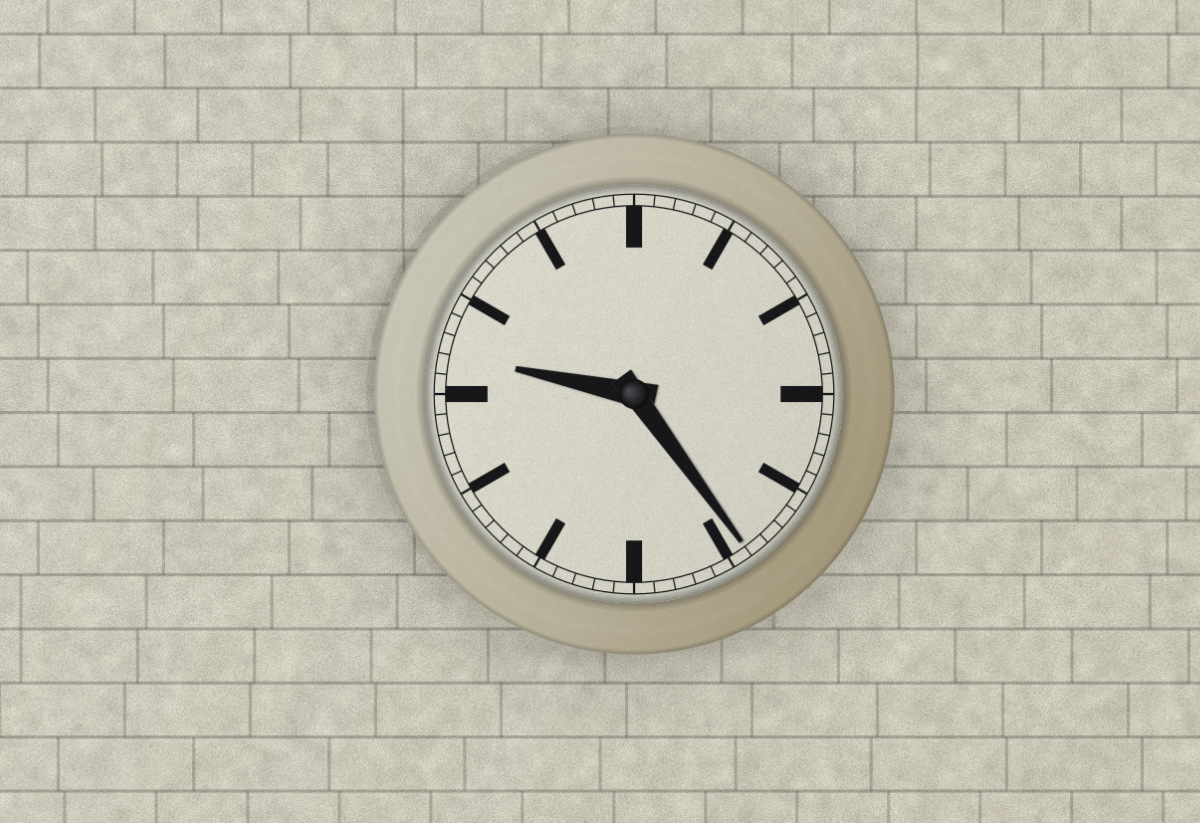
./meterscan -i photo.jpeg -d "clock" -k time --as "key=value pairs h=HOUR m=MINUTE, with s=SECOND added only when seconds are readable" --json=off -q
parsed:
h=9 m=24
